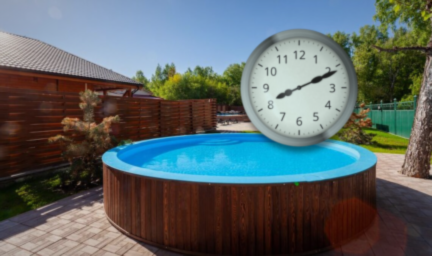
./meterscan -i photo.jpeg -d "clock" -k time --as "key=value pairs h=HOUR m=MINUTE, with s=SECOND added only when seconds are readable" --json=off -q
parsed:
h=8 m=11
